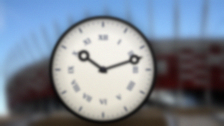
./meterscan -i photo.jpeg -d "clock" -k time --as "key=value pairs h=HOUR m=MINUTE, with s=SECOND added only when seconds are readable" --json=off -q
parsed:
h=10 m=12
